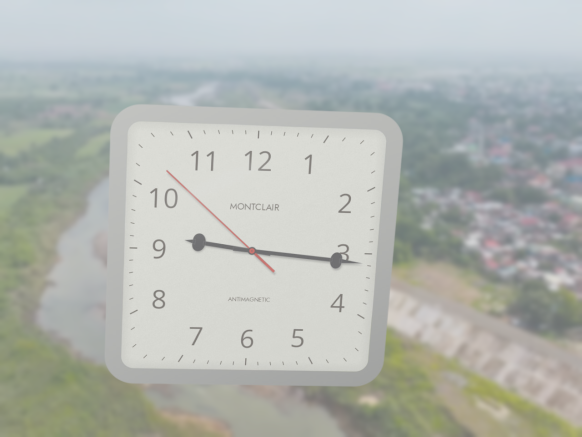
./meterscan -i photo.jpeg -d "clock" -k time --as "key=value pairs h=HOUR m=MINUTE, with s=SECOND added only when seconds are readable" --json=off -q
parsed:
h=9 m=15 s=52
